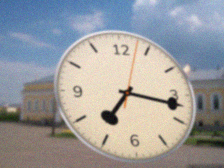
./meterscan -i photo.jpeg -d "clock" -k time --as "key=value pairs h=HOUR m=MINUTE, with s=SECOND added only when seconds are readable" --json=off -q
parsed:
h=7 m=17 s=3
